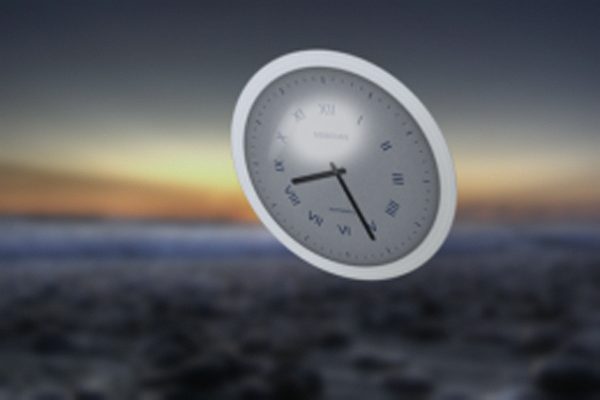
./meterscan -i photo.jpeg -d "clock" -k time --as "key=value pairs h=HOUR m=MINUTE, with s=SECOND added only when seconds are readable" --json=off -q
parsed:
h=8 m=26
